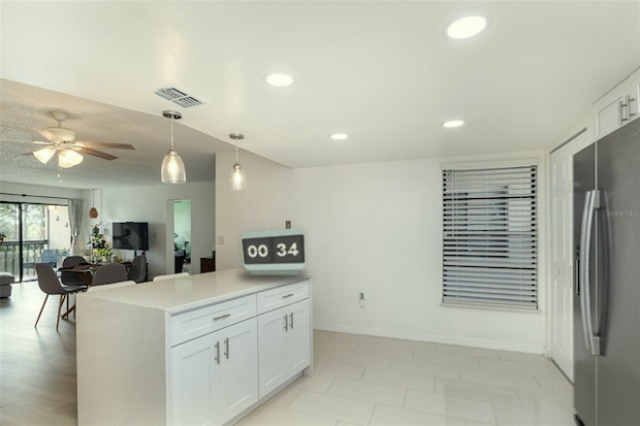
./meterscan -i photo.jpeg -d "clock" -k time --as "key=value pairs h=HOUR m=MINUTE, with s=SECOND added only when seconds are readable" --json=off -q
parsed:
h=0 m=34
